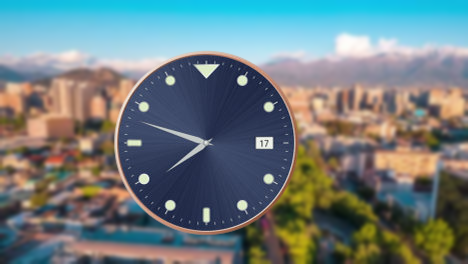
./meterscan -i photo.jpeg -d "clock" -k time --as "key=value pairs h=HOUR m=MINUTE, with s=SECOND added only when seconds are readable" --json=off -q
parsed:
h=7 m=48
